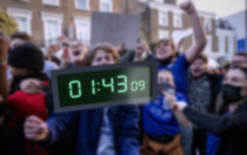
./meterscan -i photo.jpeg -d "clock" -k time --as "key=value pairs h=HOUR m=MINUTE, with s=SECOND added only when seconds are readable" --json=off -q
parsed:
h=1 m=43
